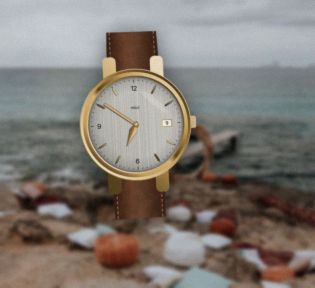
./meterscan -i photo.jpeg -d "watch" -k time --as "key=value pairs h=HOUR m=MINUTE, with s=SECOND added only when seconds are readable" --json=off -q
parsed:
h=6 m=51
